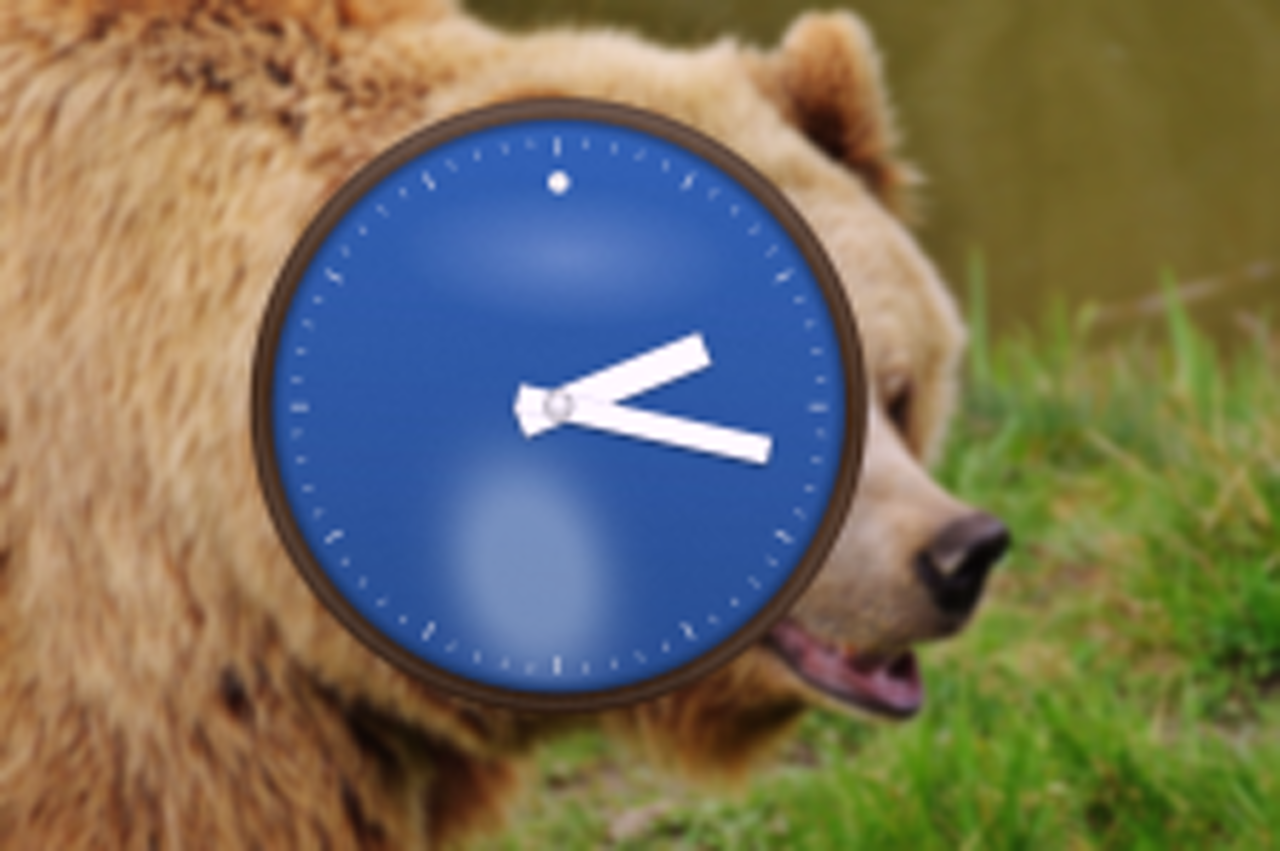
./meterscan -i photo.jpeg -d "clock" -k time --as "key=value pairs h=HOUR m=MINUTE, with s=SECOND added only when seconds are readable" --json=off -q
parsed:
h=2 m=17
